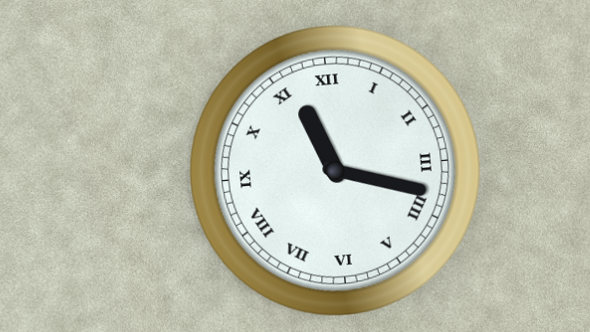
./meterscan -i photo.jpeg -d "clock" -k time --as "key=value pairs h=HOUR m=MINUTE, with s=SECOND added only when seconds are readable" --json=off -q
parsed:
h=11 m=18
